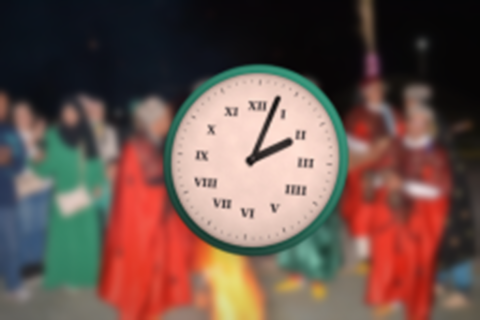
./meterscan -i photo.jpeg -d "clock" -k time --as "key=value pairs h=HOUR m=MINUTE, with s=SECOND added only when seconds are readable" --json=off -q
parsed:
h=2 m=3
